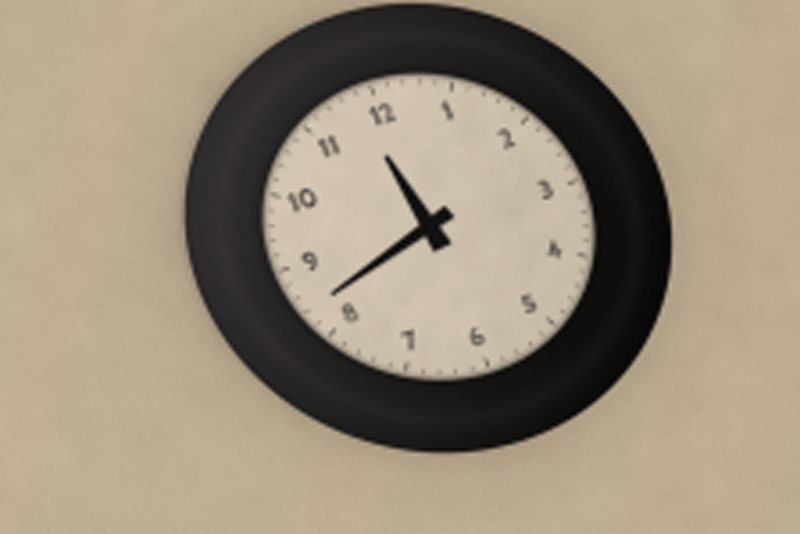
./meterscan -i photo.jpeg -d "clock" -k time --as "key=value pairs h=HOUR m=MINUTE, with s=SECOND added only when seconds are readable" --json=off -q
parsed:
h=11 m=42
